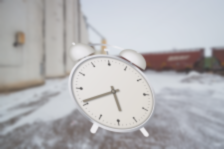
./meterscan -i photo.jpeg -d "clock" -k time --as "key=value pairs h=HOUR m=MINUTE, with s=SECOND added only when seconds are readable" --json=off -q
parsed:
h=5 m=41
